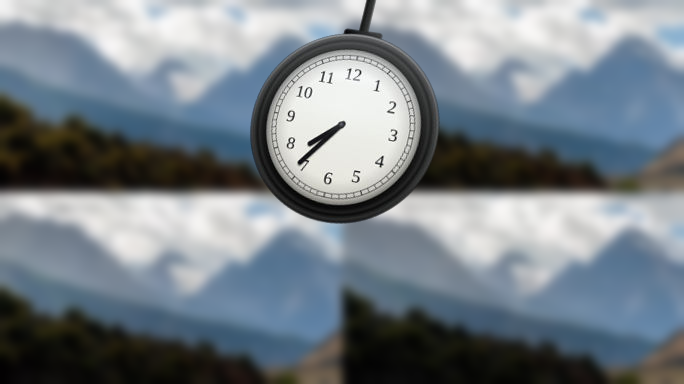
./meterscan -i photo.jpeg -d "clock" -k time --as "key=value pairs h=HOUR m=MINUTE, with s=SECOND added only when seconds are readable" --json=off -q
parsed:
h=7 m=36
